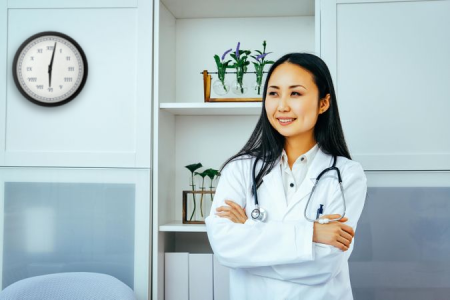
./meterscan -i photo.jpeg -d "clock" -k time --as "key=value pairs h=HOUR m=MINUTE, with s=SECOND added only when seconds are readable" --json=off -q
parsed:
h=6 m=2
